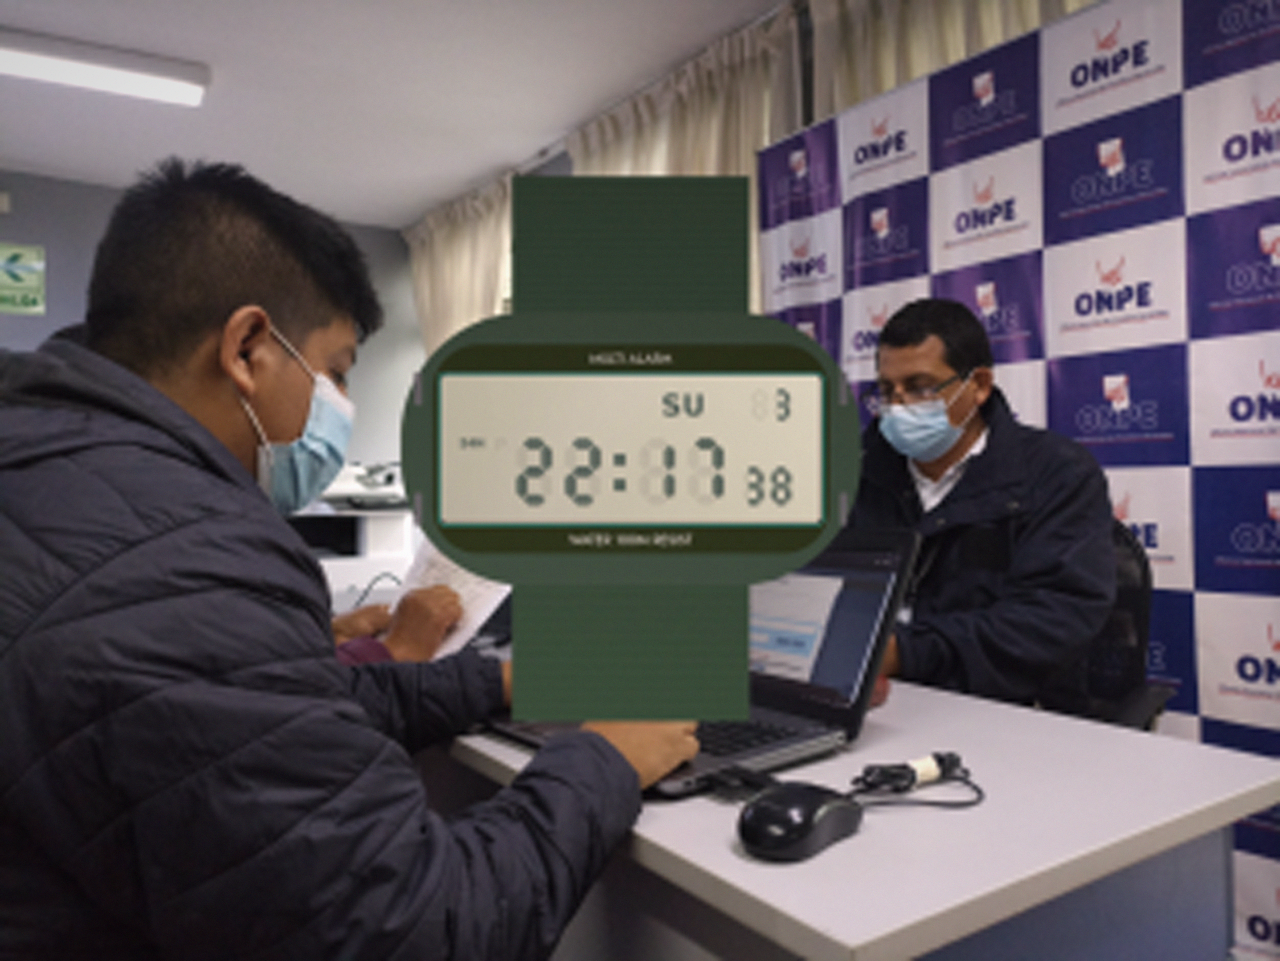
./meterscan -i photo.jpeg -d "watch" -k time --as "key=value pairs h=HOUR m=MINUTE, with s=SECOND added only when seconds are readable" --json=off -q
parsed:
h=22 m=17 s=38
